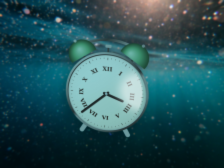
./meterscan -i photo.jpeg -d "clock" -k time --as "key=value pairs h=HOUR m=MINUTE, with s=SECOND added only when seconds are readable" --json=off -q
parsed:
h=3 m=38
